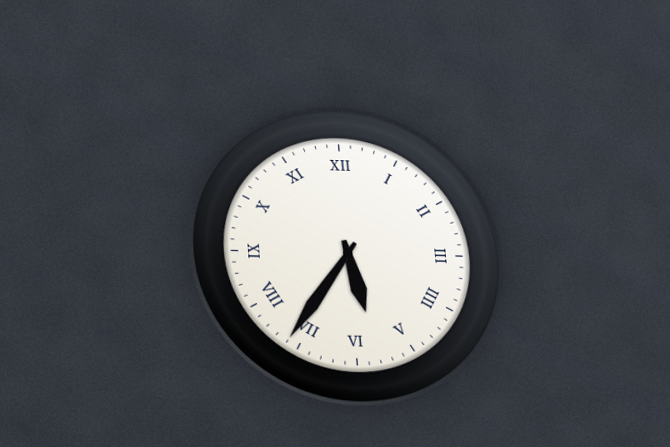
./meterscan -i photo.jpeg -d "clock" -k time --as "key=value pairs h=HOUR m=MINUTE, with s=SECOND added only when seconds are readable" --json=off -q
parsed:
h=5 m=36
